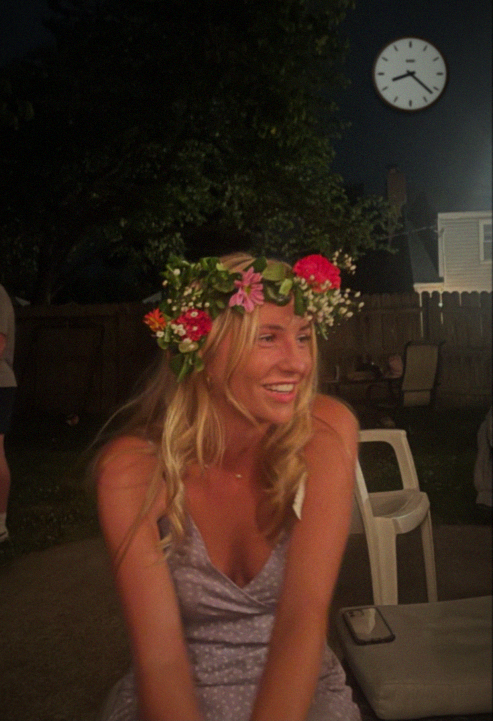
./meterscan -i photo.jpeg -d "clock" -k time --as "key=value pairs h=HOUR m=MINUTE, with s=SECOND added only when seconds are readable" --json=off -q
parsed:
h=8 m=22
